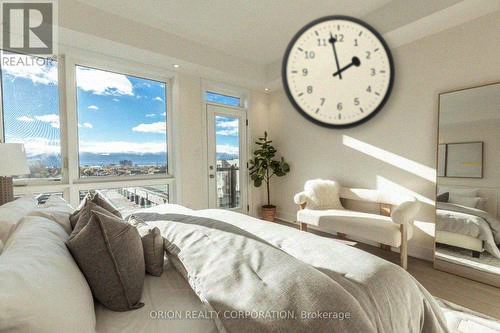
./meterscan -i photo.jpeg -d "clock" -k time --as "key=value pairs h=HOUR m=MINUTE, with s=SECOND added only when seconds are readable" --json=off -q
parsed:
h=1 m=58
